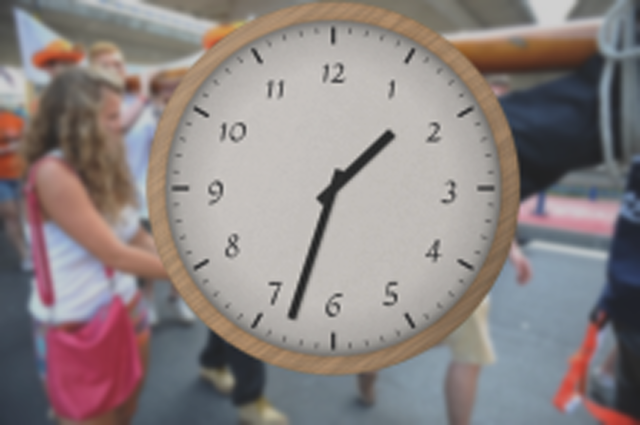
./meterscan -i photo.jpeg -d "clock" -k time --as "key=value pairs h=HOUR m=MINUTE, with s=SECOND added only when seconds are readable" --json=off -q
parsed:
h=1 m=33
